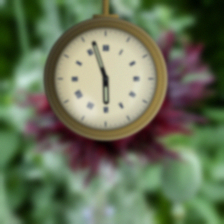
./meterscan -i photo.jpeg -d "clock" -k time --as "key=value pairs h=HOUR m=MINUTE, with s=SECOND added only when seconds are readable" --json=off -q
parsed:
h=5 m=57
